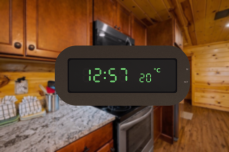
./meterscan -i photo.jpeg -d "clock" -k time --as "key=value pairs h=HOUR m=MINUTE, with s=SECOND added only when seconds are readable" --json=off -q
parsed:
h=12 m=57
